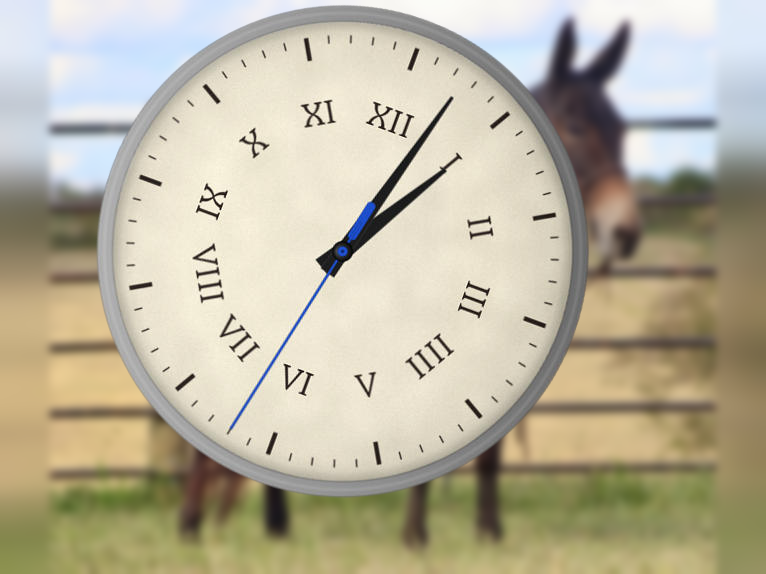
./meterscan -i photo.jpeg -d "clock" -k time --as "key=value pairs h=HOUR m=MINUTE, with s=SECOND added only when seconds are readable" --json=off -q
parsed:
h=1 m=2 s=32
